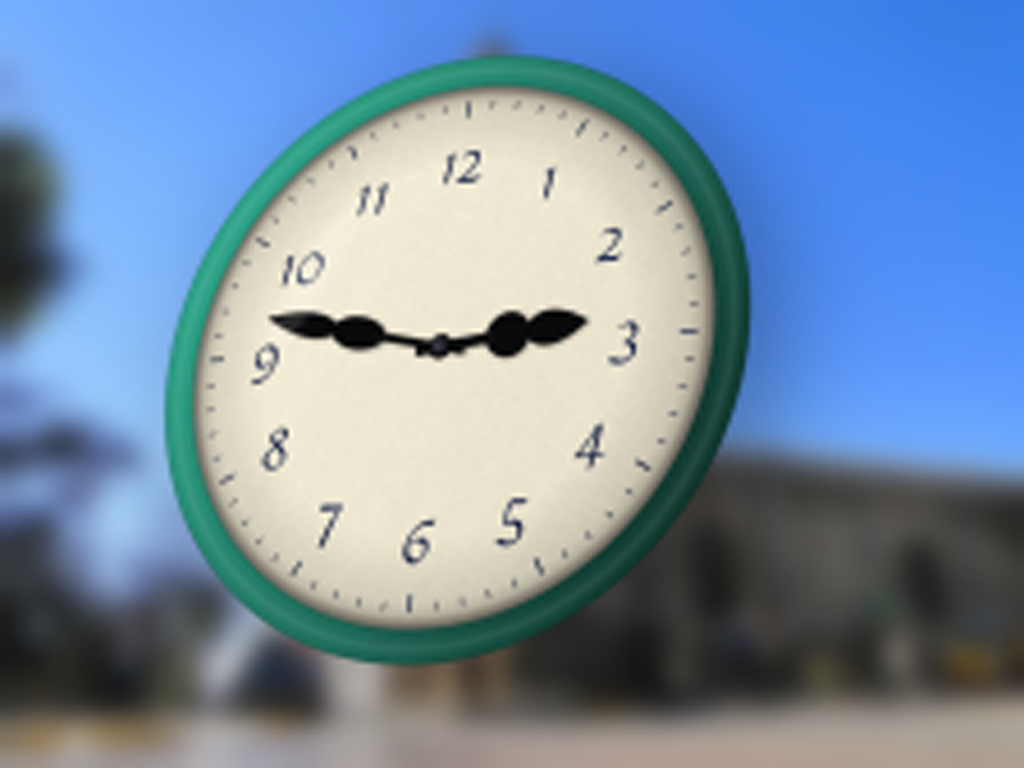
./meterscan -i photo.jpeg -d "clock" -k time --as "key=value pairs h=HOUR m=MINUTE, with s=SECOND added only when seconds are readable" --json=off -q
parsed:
h=2 m=47
